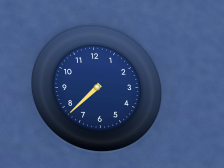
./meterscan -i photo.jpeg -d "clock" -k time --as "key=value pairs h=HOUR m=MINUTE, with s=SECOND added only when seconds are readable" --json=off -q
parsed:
h=7 m=38
